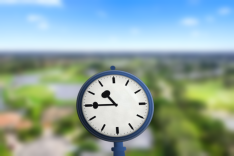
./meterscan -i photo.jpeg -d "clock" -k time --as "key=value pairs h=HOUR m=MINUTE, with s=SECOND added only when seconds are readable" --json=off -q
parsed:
h=10 m=45
